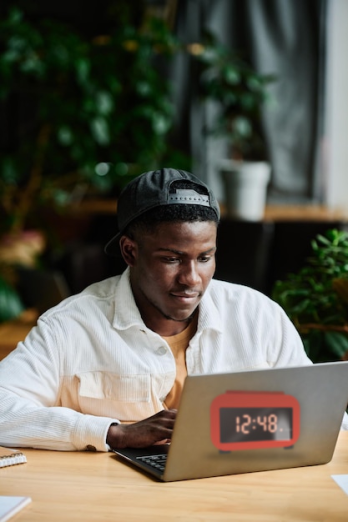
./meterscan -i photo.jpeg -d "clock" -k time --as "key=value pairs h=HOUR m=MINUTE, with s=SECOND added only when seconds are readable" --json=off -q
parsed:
h=12 m=48
